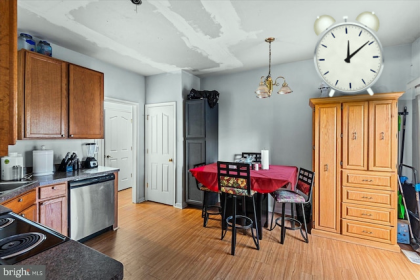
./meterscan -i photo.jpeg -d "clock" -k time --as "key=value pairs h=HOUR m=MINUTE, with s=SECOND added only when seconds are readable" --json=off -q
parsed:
h=12 m=9
